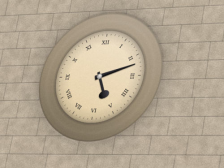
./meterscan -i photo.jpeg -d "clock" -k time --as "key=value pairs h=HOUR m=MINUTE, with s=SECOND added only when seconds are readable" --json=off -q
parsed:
h=5 m=12
